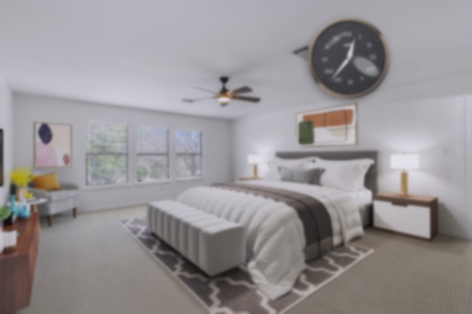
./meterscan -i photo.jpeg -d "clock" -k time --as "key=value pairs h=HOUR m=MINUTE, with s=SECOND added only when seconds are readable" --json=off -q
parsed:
h=12 m=37
